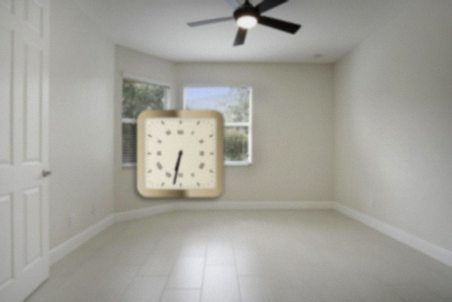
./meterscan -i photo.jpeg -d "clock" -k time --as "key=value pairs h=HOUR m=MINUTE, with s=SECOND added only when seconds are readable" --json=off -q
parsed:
h=6 m=32
